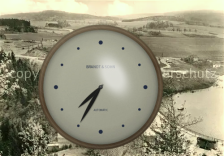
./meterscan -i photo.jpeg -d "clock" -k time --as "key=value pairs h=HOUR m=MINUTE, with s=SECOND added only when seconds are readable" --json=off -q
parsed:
h=7 m=35
